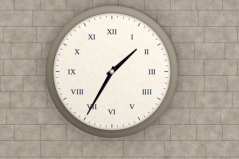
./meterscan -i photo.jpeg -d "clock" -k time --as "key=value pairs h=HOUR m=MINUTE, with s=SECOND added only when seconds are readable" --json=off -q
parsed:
h=1 m=35
